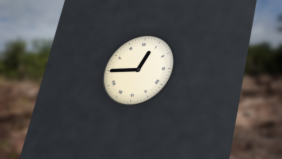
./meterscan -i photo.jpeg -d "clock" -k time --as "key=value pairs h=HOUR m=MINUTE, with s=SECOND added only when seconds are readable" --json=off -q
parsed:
h=12 m=45
